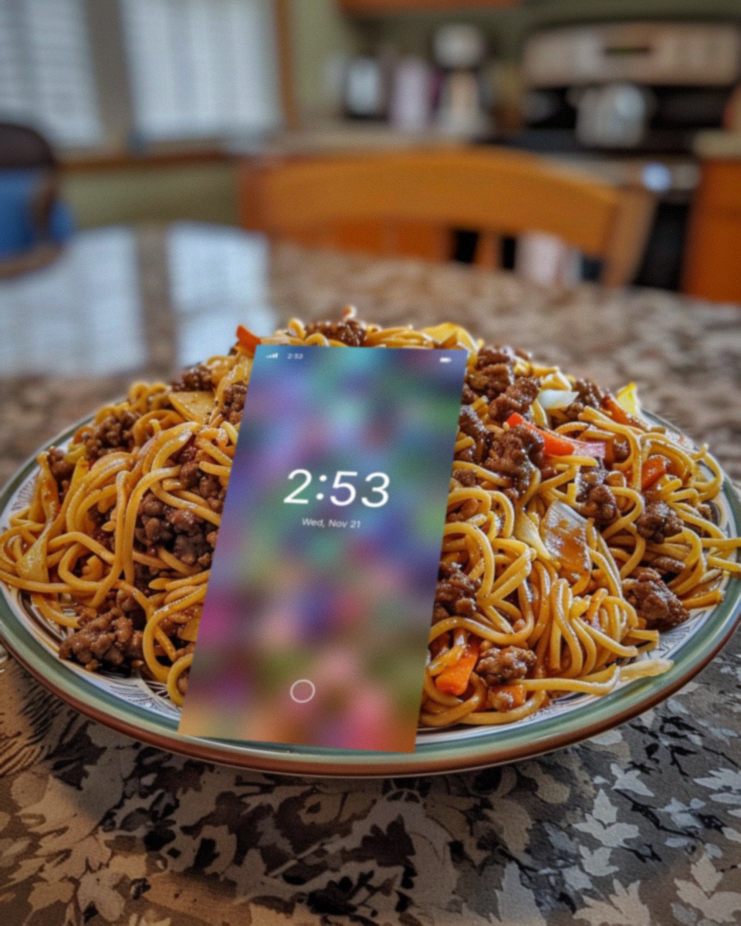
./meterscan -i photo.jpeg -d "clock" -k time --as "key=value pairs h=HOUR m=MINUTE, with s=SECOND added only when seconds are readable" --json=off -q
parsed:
h=2 m=53
